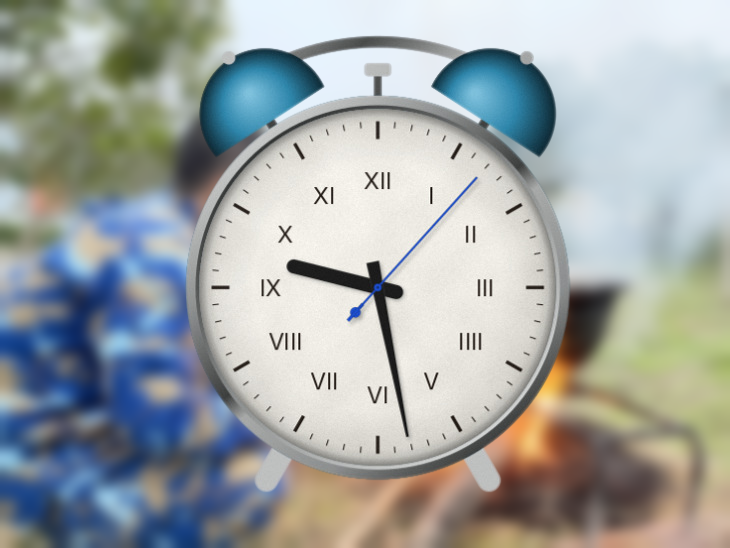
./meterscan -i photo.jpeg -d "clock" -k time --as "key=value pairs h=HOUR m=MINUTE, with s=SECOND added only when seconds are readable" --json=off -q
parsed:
h=9 m=28 s=7
